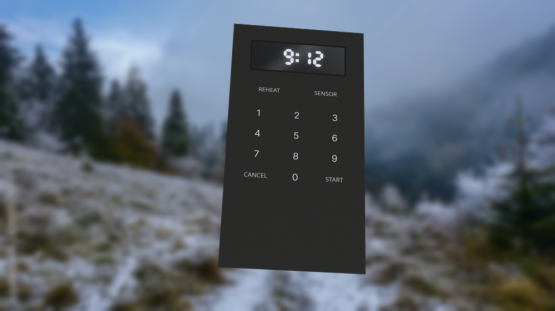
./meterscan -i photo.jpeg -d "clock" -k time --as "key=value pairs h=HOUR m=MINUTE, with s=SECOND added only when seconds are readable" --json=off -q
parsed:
h=9 m=12
